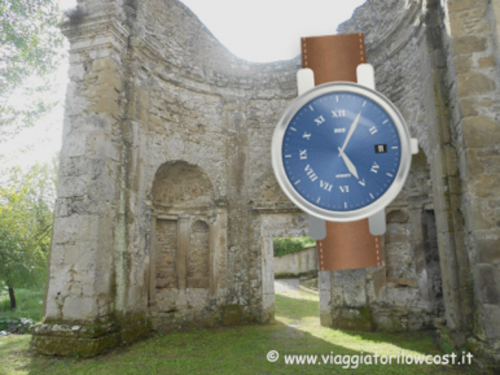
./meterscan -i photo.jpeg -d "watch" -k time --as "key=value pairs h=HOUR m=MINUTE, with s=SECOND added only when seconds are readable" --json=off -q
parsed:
h=5 m=5
